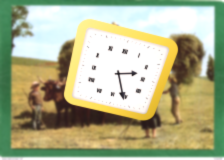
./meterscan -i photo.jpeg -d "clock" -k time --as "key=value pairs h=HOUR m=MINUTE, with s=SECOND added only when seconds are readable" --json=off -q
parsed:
h=2 m=26
